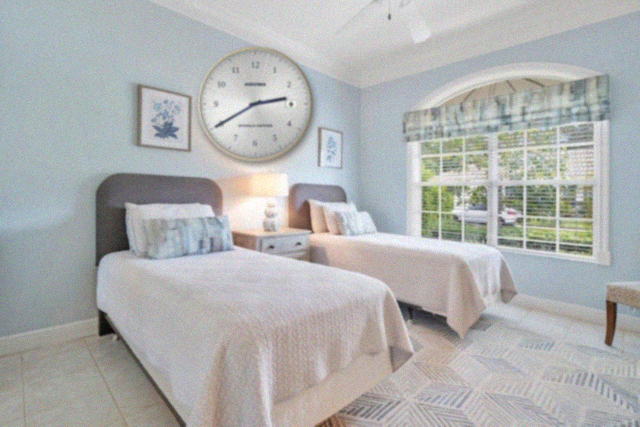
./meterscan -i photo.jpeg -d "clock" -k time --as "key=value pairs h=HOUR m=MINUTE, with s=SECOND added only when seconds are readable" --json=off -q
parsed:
h=2 m=40
